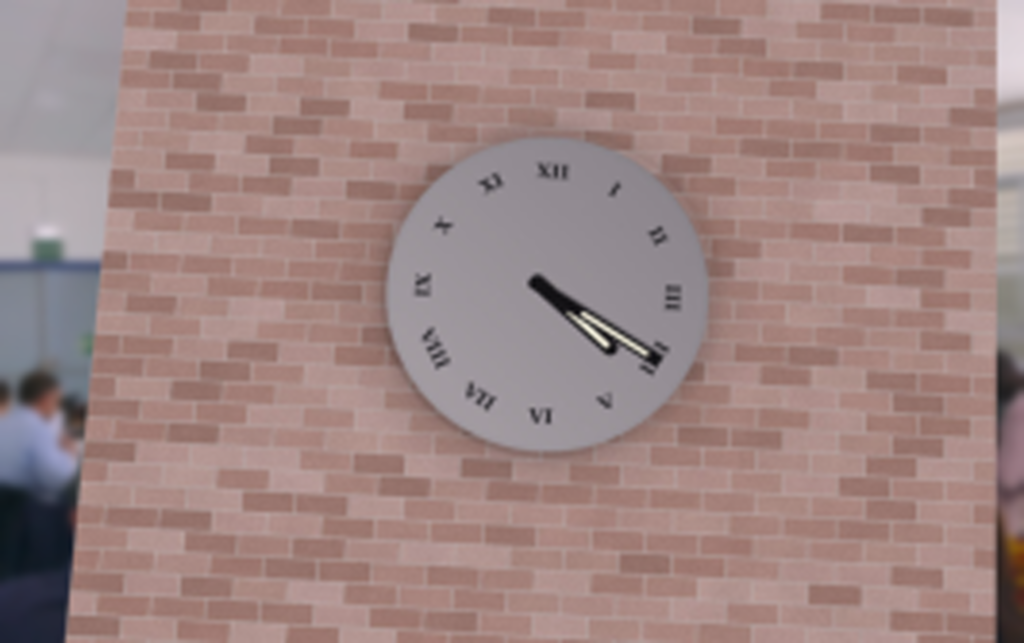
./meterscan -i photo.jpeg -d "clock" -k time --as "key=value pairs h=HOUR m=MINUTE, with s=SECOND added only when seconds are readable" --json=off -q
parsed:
h=4 m=20
